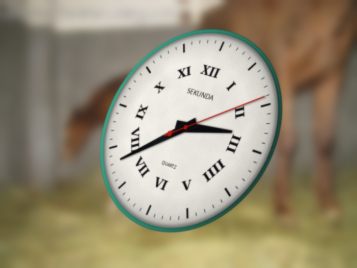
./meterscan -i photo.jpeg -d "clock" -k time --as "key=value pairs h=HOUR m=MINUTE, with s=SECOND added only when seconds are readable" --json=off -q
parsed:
h=2 m=38 s=9
